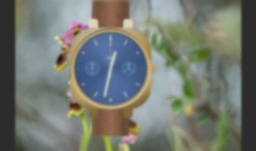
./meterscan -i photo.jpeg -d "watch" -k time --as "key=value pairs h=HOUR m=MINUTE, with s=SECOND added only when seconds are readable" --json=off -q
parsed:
h=12 m=32
